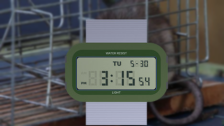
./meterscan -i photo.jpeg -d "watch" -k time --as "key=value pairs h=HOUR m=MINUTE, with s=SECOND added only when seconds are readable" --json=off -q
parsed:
h=3 m=15 s=54
